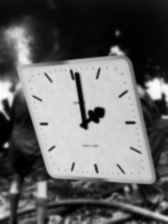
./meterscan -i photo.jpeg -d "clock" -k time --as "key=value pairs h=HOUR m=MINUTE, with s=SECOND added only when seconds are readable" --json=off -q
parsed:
h=2 m=1
